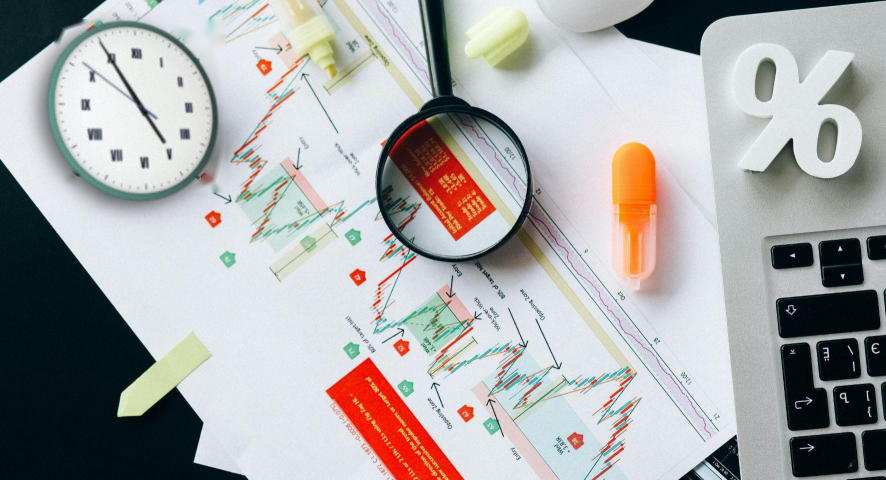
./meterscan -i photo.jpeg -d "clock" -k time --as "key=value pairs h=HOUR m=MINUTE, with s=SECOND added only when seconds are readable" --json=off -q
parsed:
h=4 m=54 s=51
